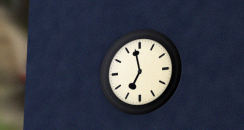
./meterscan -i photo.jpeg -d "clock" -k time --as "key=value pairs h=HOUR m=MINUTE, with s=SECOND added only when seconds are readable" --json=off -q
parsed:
h=6 m=58
